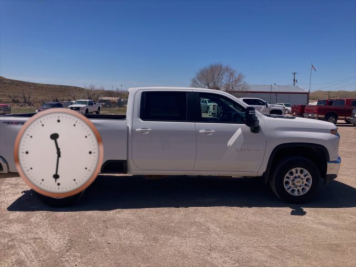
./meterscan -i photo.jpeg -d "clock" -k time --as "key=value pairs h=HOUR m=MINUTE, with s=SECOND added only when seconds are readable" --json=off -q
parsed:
h=11 m=31
